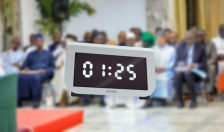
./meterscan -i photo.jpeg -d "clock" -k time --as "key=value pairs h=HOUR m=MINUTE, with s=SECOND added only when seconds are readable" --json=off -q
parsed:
h=1 m=25
